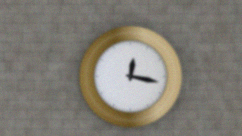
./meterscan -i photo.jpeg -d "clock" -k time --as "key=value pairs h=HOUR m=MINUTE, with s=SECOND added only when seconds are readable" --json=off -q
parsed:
h=12 m=17
